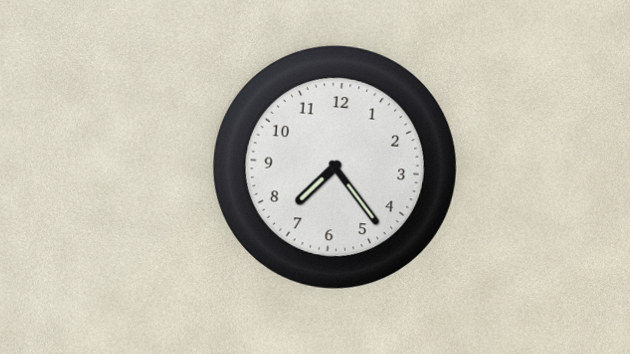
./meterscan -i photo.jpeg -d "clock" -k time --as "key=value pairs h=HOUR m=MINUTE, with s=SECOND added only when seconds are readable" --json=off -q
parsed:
h=7 m=23
